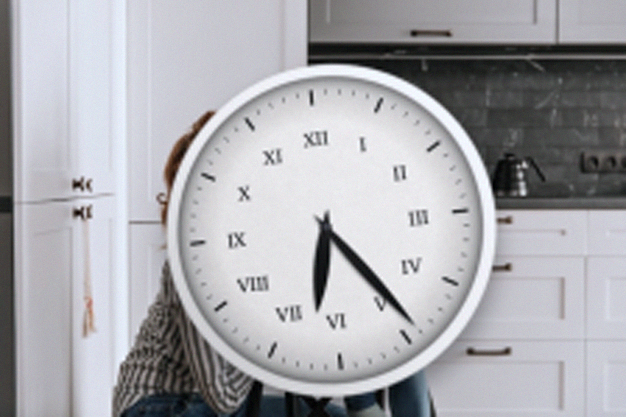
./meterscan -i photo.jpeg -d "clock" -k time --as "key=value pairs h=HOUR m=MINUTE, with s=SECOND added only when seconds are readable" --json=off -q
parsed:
h=6 m=24
